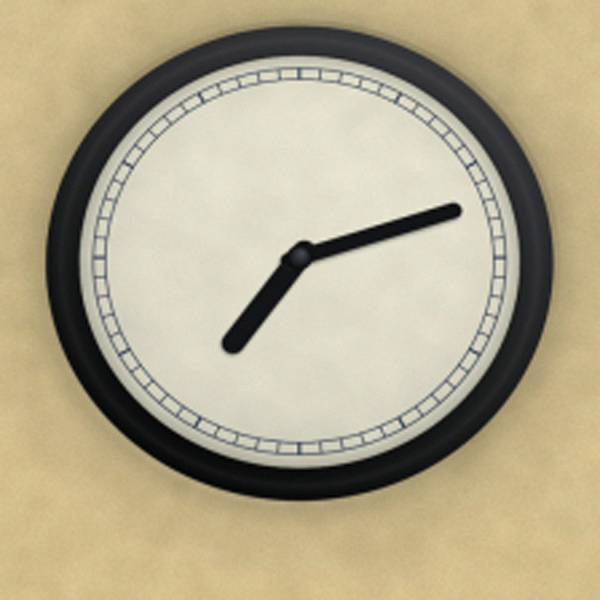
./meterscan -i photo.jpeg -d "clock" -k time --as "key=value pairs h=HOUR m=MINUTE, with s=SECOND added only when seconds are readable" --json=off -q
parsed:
h=7 m=12
